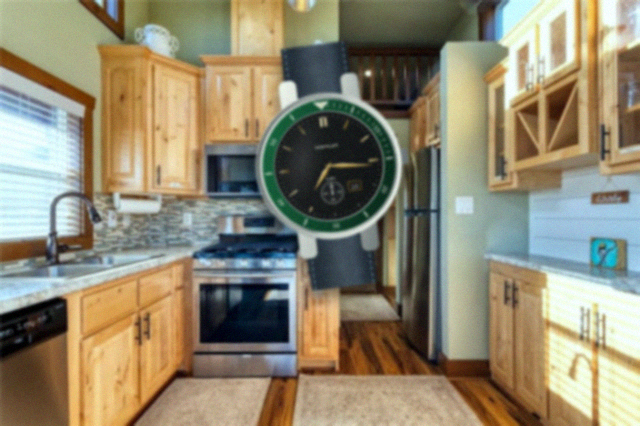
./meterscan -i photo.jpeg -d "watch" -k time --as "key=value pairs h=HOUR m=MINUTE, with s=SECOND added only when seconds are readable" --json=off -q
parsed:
h=7 m=16
